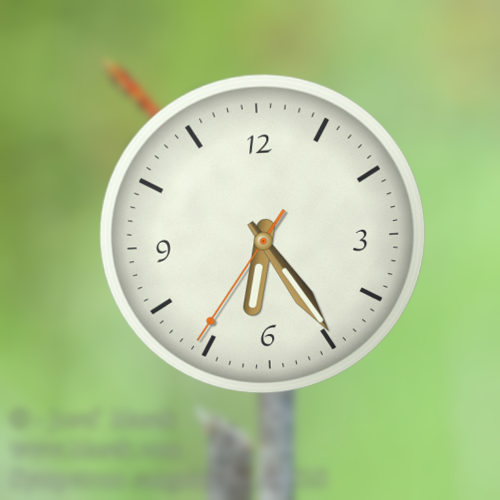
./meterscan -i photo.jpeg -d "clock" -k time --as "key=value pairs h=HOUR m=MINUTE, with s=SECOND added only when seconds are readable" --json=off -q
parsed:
h=6 m=24 s=36
